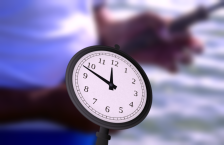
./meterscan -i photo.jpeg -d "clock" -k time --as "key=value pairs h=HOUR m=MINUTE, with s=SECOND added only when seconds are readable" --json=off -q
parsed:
h=11 m=48
